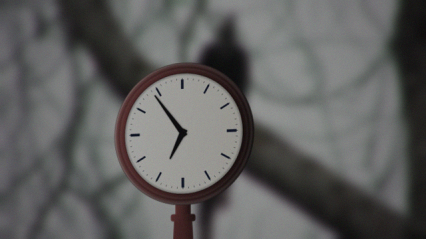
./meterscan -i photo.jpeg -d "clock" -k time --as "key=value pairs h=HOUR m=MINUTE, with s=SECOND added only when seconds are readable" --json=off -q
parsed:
h=6 m=54
